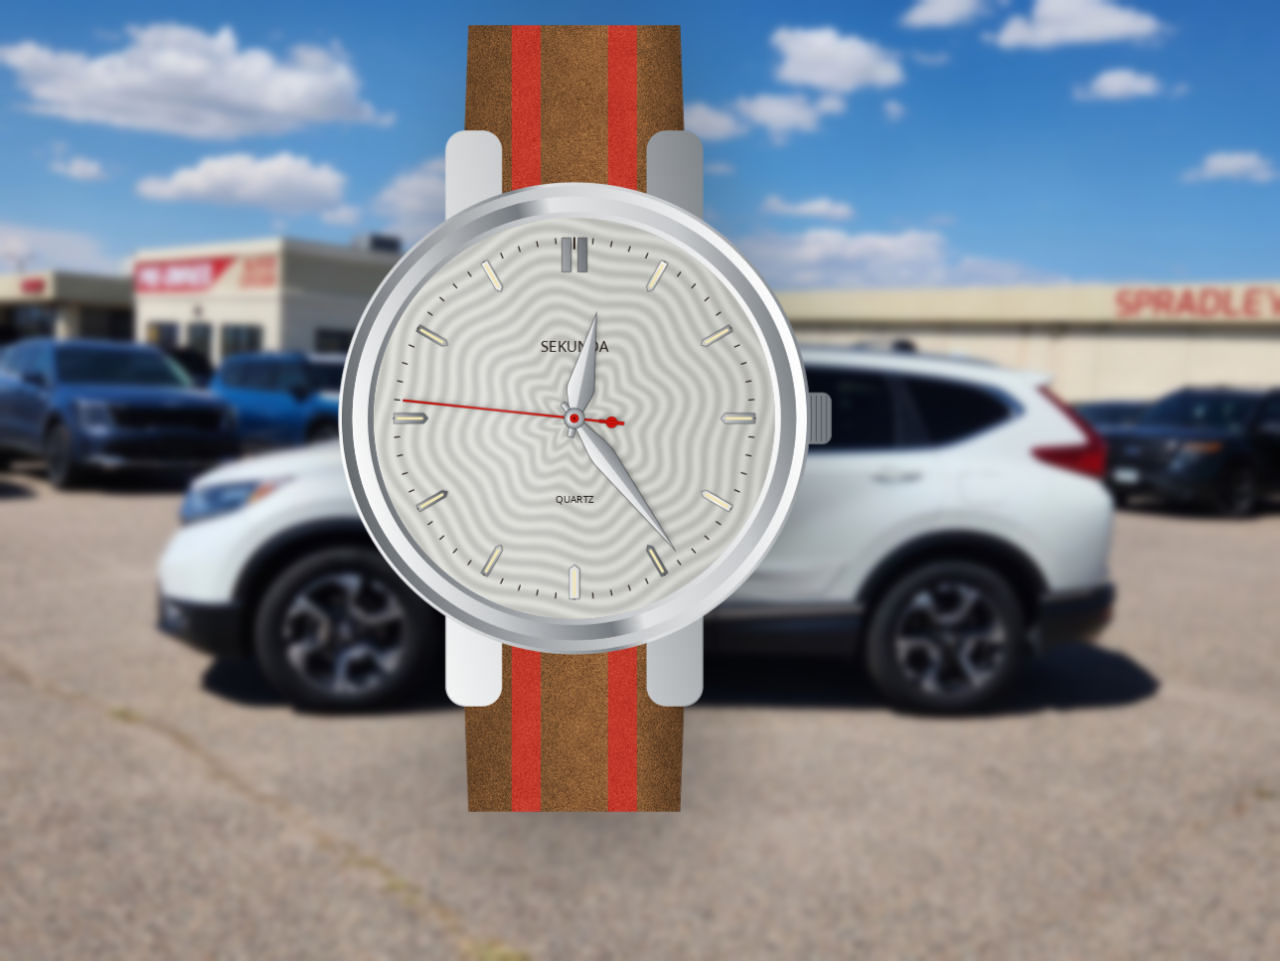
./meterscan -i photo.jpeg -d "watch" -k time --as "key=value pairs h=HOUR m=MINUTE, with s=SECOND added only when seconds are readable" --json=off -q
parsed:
h=12 m=23 s=46
